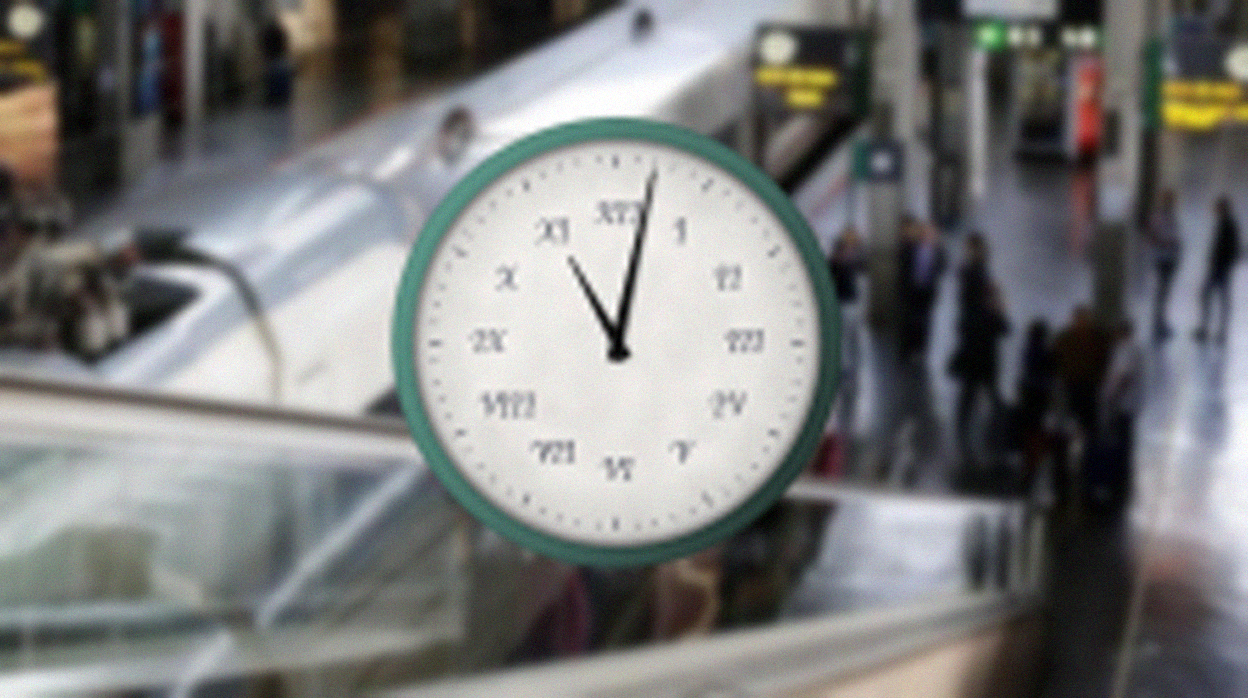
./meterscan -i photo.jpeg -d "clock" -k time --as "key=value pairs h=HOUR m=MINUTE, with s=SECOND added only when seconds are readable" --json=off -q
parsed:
h=11 m=2
